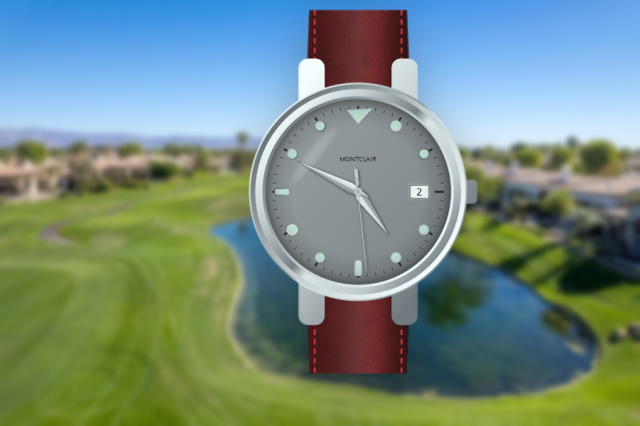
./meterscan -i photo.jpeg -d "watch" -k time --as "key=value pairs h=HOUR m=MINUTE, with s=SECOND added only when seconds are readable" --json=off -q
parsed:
h=4 m=49 s=29
